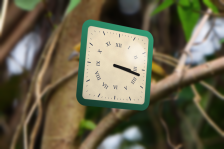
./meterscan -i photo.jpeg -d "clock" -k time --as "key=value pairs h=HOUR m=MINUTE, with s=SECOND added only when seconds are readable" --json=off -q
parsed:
h=3 m=17
